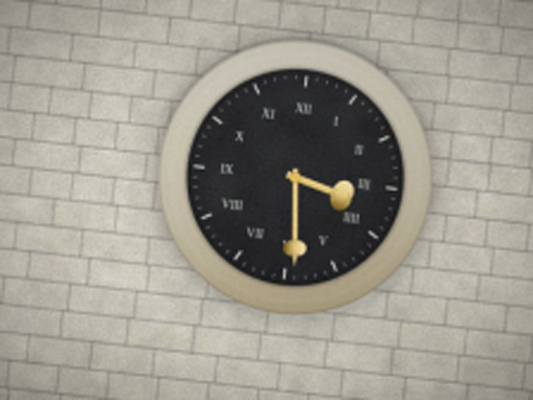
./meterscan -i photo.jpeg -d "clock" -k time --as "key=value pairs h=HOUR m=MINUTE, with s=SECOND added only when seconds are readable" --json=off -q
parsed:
h=3 m=29
